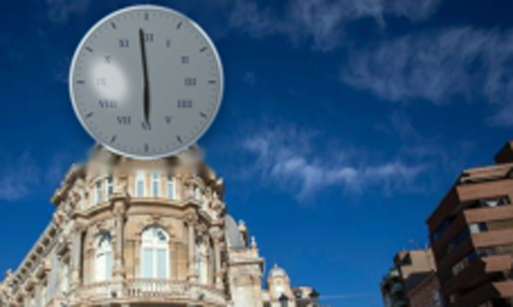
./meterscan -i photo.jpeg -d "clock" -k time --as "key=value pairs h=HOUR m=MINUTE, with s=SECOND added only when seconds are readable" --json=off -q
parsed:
h=5 m=59
